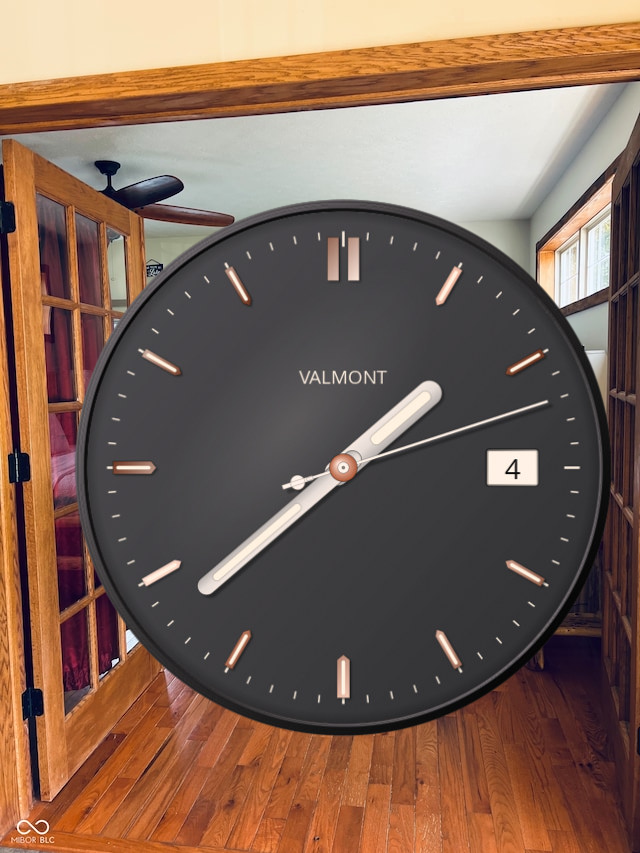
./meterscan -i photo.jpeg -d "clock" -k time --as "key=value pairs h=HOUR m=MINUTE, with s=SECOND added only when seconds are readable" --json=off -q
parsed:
h=1 m=38 s=12
